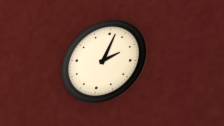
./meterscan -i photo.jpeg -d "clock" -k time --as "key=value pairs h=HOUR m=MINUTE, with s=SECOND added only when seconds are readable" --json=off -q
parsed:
h=2 m=2
